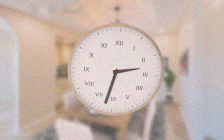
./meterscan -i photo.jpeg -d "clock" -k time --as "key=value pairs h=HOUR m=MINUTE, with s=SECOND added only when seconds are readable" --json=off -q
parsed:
h=2 m=32
